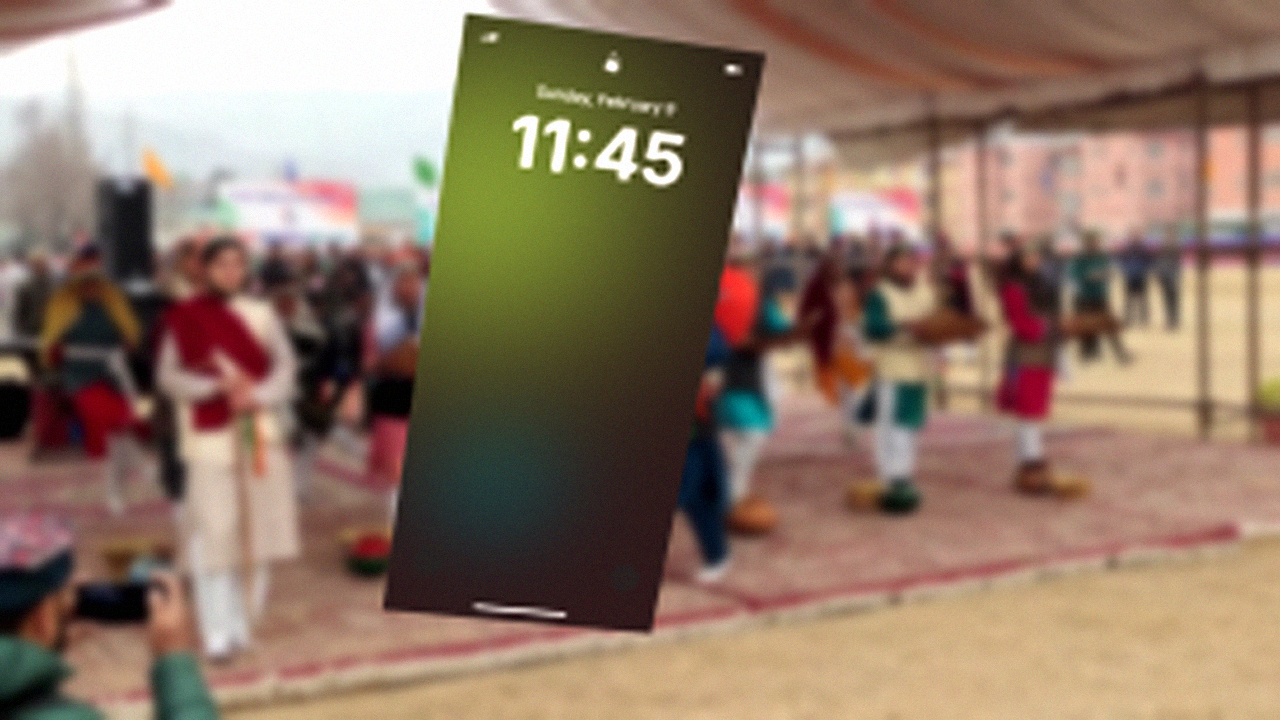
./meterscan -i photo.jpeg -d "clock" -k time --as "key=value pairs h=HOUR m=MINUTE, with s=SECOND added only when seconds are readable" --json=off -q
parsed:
h=11 m=45
